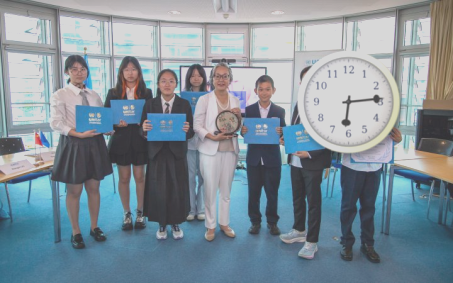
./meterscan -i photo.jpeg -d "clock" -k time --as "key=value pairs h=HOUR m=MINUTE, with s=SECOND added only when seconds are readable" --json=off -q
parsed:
h=6 m=14
